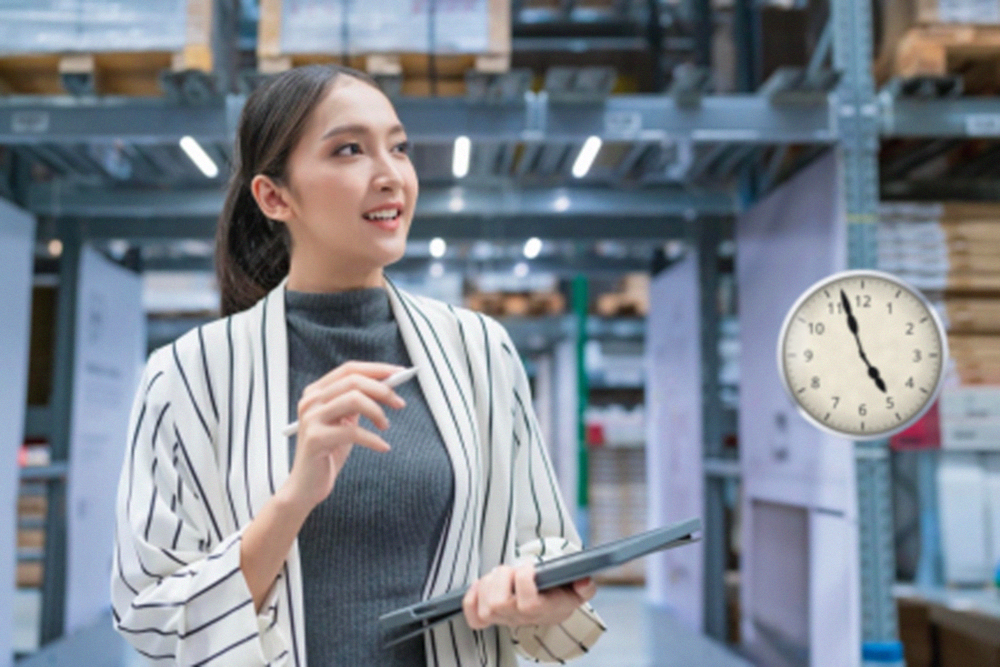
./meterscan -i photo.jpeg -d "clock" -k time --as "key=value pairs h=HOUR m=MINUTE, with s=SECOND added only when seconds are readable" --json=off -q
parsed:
h=4 m=57
